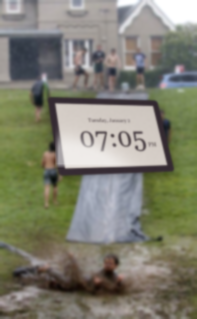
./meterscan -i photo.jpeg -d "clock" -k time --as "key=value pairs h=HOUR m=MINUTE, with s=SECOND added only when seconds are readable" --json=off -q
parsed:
h=7 m=5
